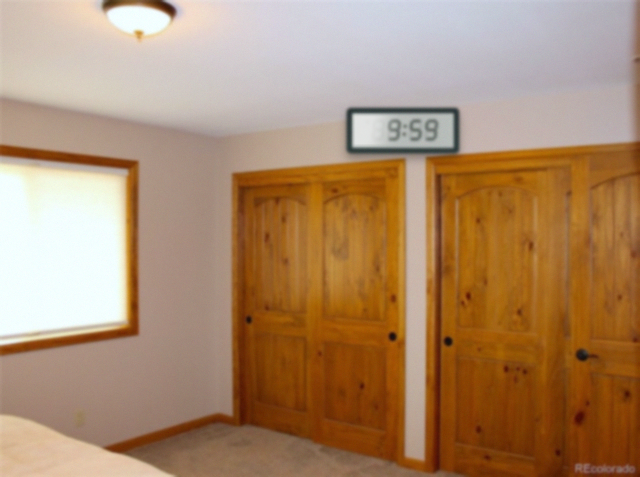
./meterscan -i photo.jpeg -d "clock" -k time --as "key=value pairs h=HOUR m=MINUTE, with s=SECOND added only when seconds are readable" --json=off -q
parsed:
h=9 m=59
